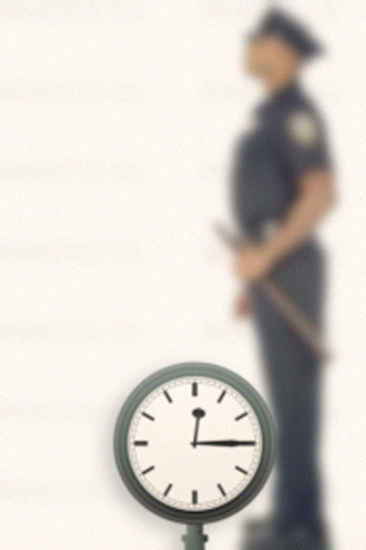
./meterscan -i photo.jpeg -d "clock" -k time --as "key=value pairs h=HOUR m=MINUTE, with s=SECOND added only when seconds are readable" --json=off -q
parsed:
h=12 m=15
